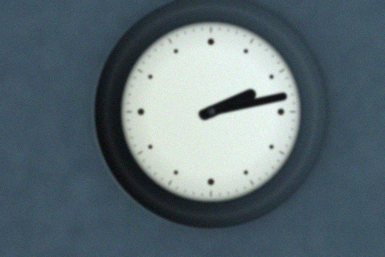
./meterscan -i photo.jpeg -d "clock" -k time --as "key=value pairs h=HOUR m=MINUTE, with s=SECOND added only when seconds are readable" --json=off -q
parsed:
h=2 m=13
